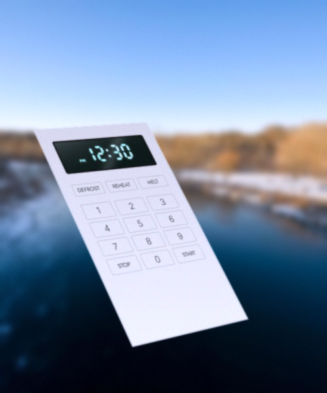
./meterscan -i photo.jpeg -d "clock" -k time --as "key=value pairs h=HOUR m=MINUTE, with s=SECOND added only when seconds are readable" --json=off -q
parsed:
h=12 m=30
